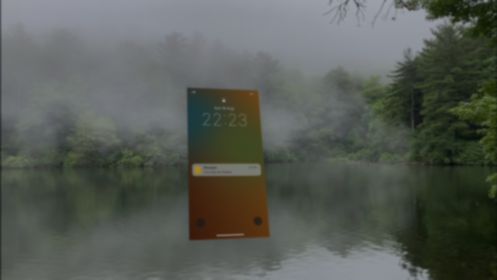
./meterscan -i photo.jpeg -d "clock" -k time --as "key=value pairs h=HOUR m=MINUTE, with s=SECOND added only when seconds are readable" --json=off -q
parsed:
h=22 m=23
